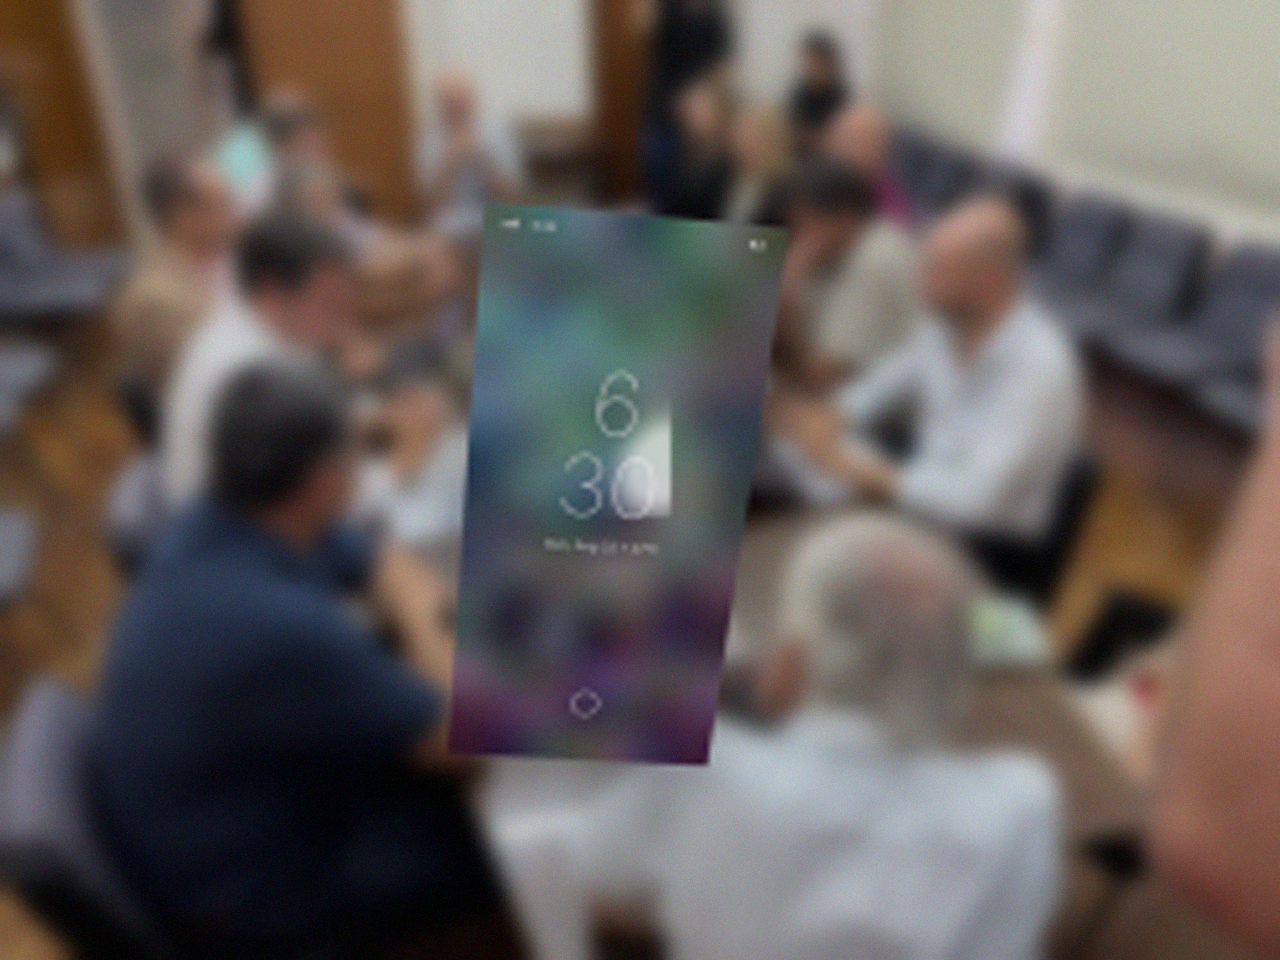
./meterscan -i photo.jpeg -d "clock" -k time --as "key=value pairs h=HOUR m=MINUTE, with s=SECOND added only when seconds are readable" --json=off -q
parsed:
h=6 m=30
